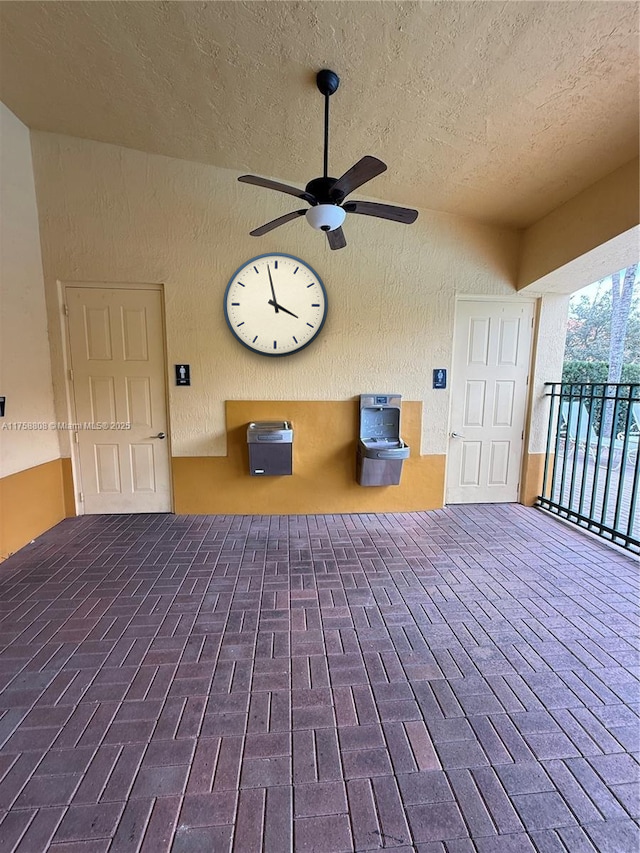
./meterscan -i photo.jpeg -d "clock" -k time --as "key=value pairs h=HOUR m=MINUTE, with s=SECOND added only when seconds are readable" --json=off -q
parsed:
h=3 m=58
